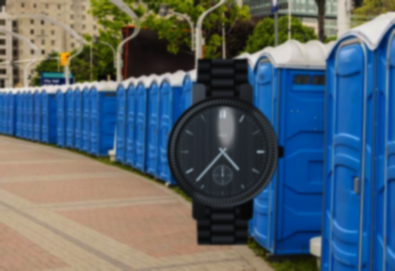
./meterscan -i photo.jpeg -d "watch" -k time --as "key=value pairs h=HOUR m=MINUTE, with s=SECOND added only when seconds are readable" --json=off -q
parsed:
h=4 m=37
